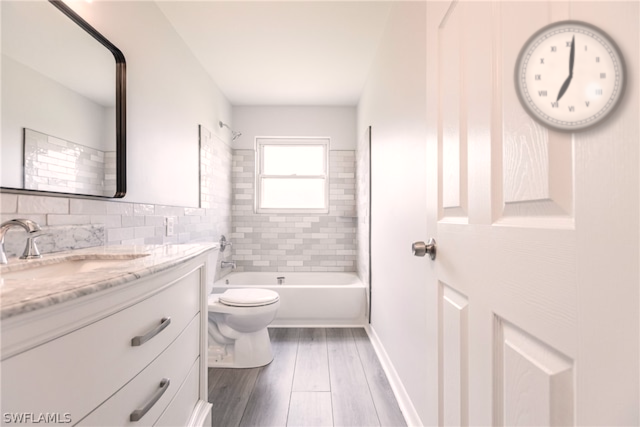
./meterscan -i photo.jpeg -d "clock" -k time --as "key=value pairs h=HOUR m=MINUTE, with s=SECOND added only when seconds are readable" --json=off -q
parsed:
h=7 m=1
